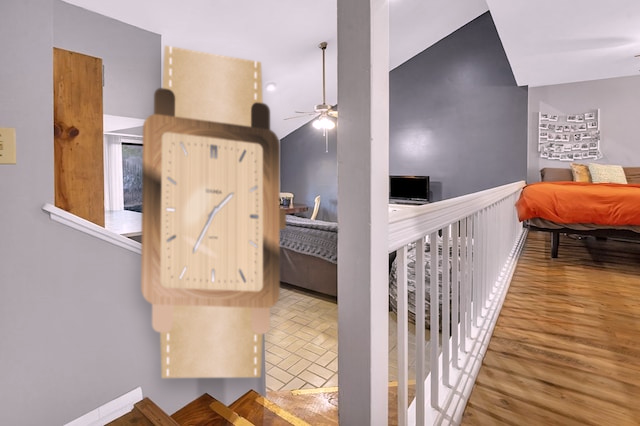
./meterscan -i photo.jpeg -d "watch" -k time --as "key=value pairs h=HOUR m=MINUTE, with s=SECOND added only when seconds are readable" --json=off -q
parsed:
h=1 m=35
